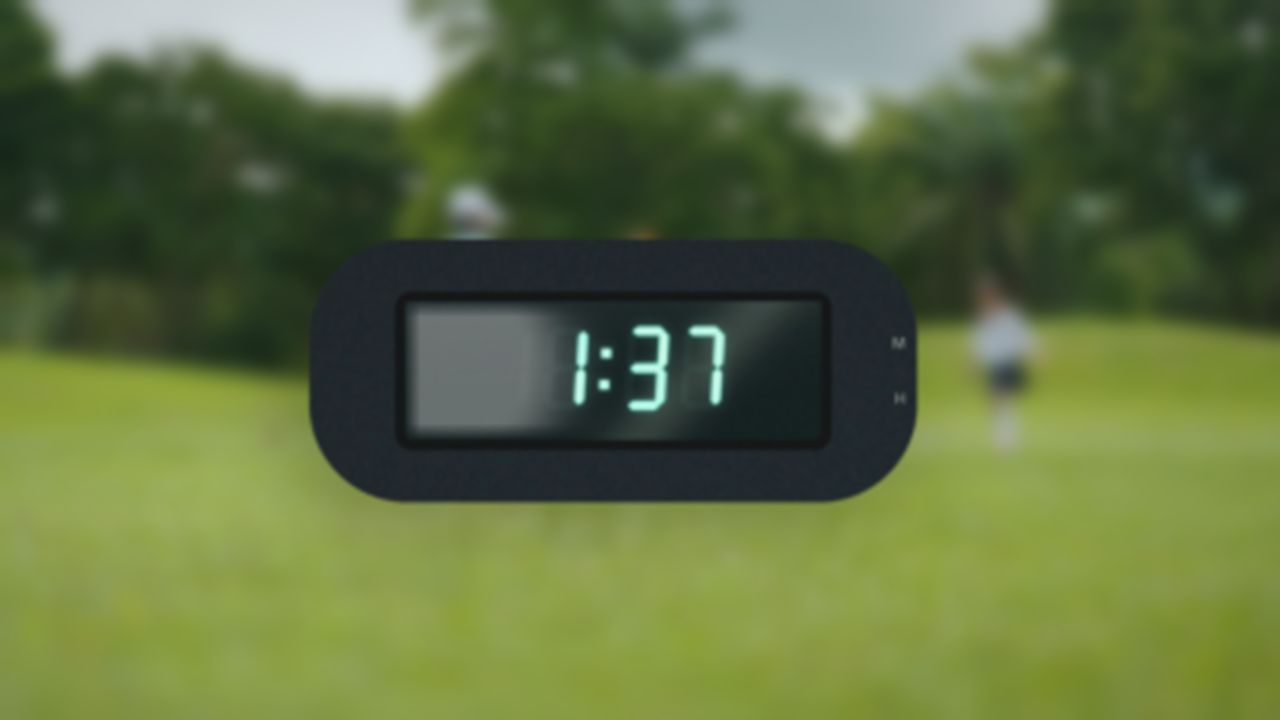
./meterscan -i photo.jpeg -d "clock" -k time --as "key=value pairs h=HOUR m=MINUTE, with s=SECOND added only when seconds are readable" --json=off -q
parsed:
h=1 m=37
